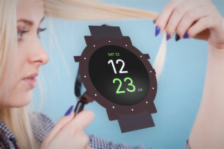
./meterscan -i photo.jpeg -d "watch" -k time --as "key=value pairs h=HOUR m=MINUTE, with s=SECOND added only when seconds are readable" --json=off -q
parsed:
h=12 m=23
